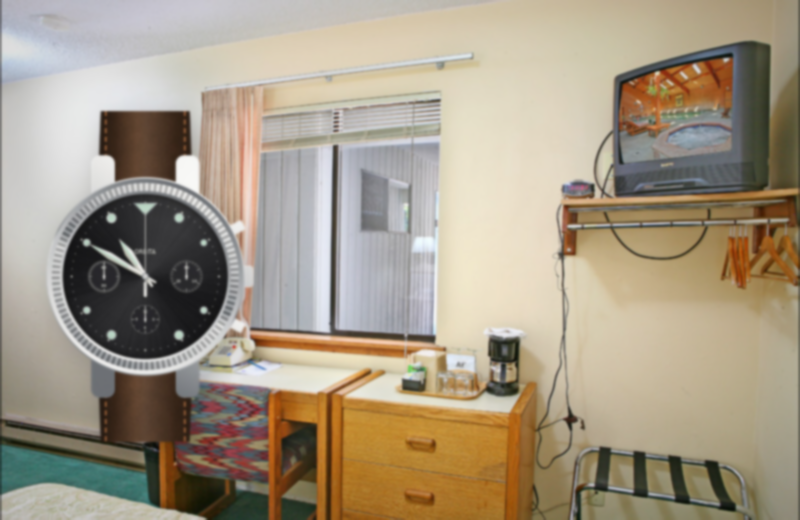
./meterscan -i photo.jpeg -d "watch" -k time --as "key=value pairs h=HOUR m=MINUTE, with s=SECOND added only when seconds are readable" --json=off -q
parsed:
h=10 m=50
